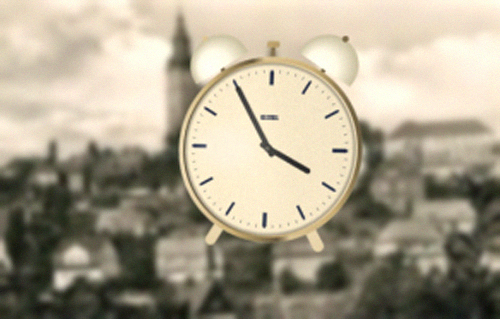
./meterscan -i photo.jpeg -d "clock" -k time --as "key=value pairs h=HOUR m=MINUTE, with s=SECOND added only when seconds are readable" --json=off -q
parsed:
h=3 m=55
